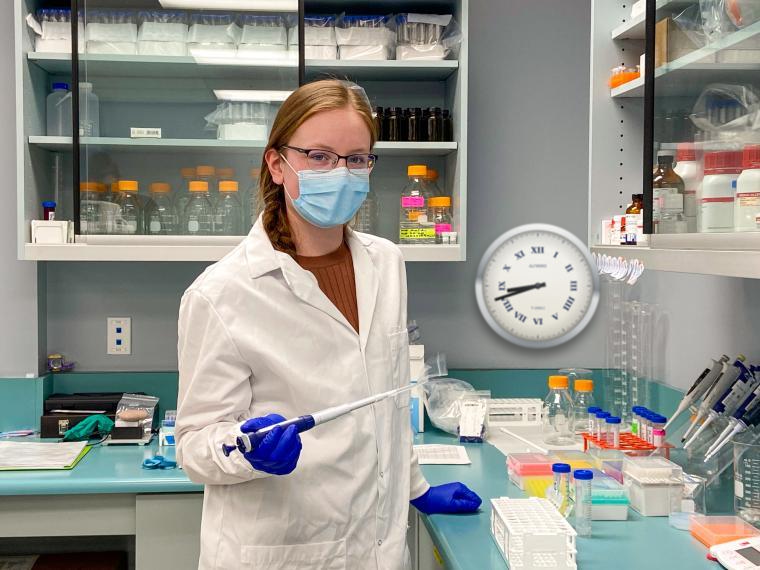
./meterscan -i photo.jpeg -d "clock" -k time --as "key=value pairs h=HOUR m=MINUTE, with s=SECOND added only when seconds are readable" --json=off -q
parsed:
h=8 m=42
